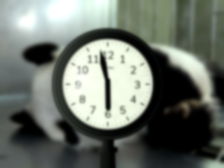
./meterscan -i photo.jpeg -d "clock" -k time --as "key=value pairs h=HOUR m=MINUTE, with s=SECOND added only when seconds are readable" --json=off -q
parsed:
h=5 m=58
